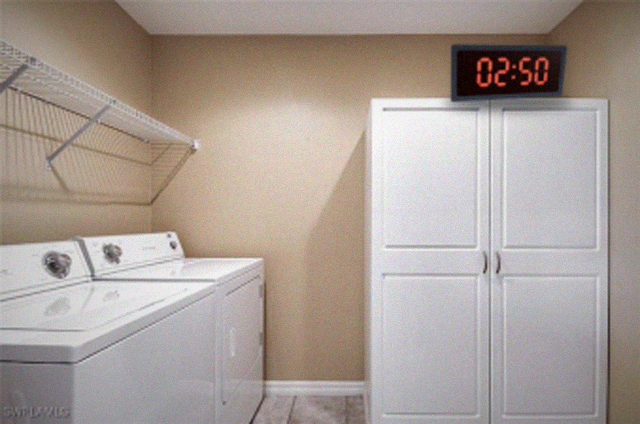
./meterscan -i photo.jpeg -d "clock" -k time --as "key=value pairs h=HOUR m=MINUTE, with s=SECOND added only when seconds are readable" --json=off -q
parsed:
h=2 m=50
